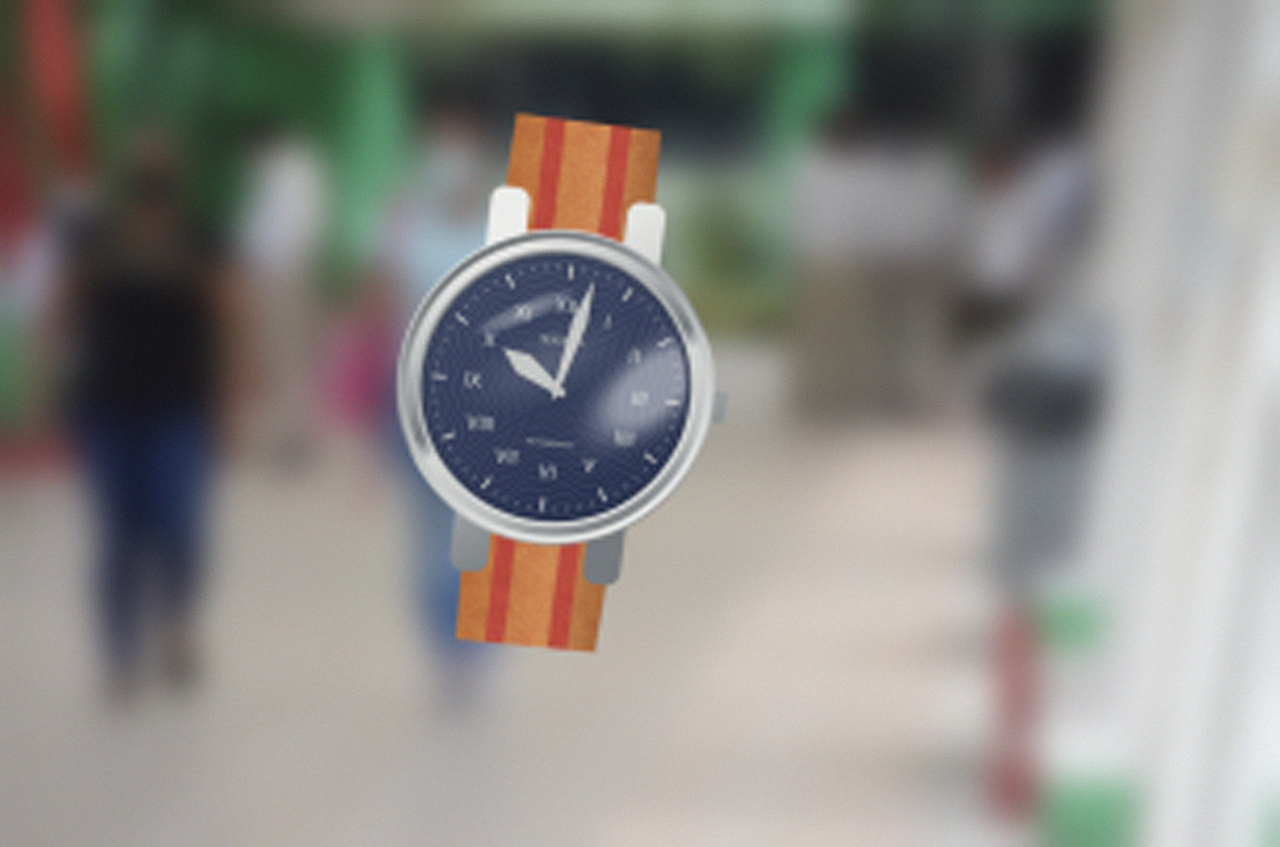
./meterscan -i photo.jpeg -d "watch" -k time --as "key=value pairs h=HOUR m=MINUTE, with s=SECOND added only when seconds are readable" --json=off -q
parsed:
h=10 m=2
